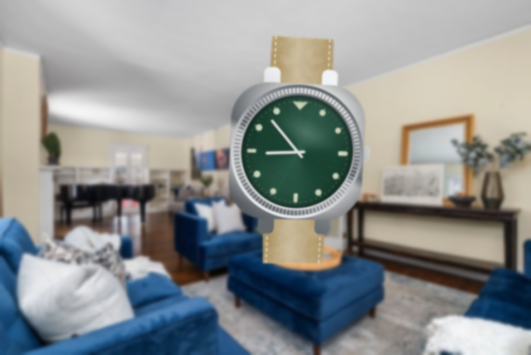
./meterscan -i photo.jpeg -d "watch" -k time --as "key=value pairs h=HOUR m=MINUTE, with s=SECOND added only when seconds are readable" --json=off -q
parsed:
h=8 m=53
